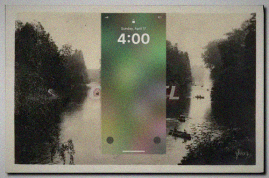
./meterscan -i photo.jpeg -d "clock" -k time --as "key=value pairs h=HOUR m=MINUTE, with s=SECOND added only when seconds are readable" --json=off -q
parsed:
h=4 m=0
